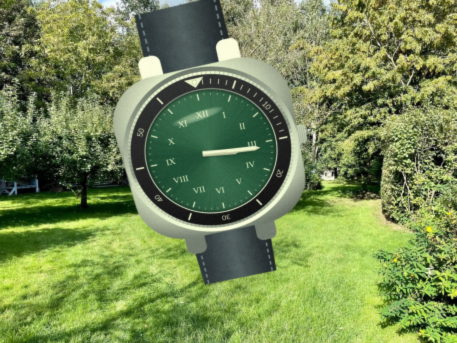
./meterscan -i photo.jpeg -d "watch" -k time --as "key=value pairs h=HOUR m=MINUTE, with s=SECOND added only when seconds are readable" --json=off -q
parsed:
h=3 m=16
